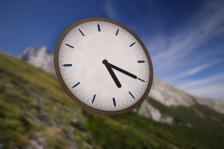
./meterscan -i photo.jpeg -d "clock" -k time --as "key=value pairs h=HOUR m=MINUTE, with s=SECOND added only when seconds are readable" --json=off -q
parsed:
h=5 m=20
